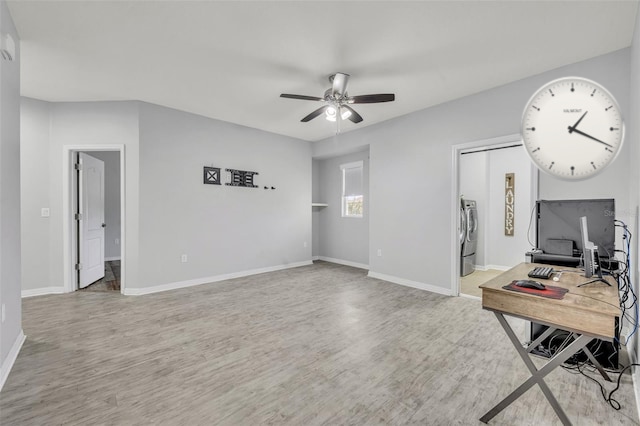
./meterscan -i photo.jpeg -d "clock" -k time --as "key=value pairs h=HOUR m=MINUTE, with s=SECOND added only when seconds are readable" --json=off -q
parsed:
h=1 m=19
